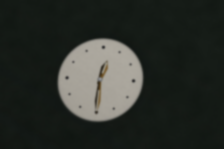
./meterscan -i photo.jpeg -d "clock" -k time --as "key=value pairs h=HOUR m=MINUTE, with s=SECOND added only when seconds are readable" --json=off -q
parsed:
h=12 m=30
